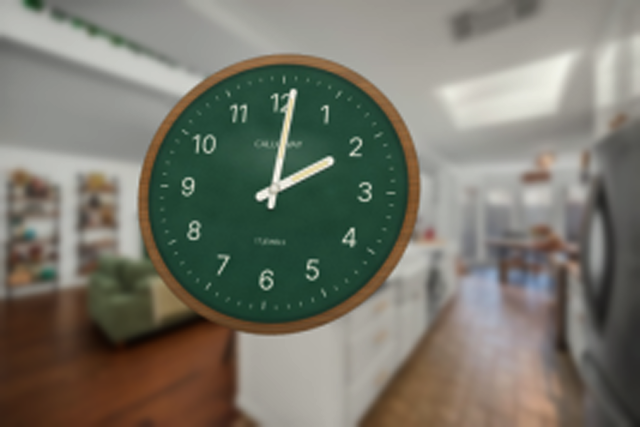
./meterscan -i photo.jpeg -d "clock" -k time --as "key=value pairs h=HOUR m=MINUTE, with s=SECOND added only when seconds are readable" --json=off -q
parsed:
h=2 m=1
